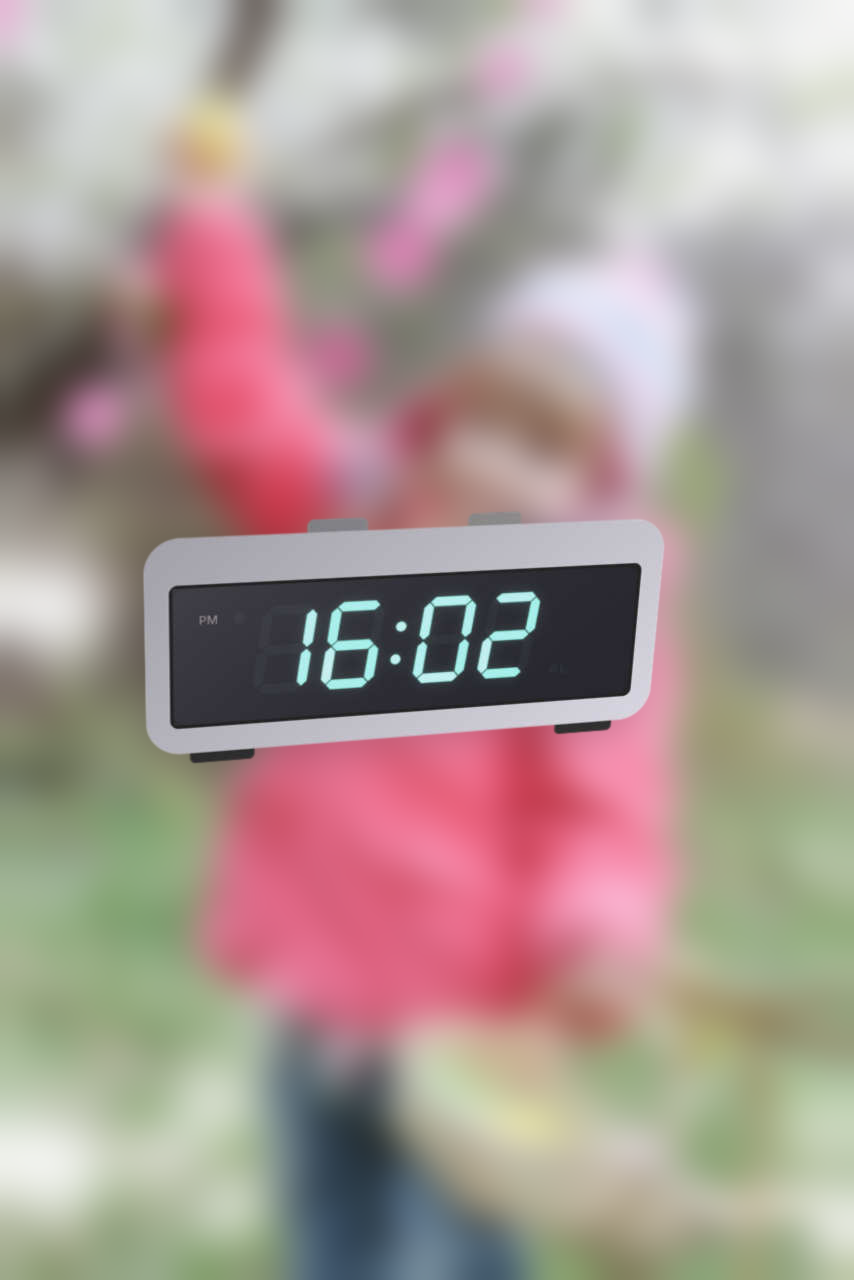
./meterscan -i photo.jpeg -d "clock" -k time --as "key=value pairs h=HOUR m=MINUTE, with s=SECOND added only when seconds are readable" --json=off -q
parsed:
h=16 m=2
